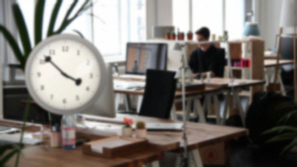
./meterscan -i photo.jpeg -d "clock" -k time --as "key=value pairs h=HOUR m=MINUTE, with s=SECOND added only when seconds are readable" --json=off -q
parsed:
h=3 m=52
